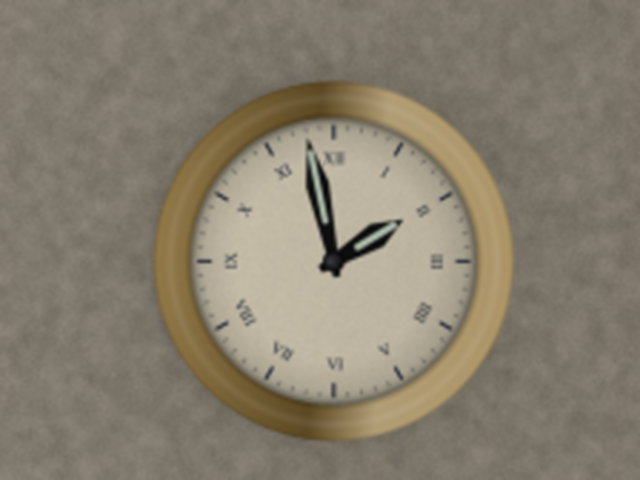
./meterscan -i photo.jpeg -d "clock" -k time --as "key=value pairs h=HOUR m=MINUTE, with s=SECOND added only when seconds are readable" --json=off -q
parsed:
h=1 m=58
